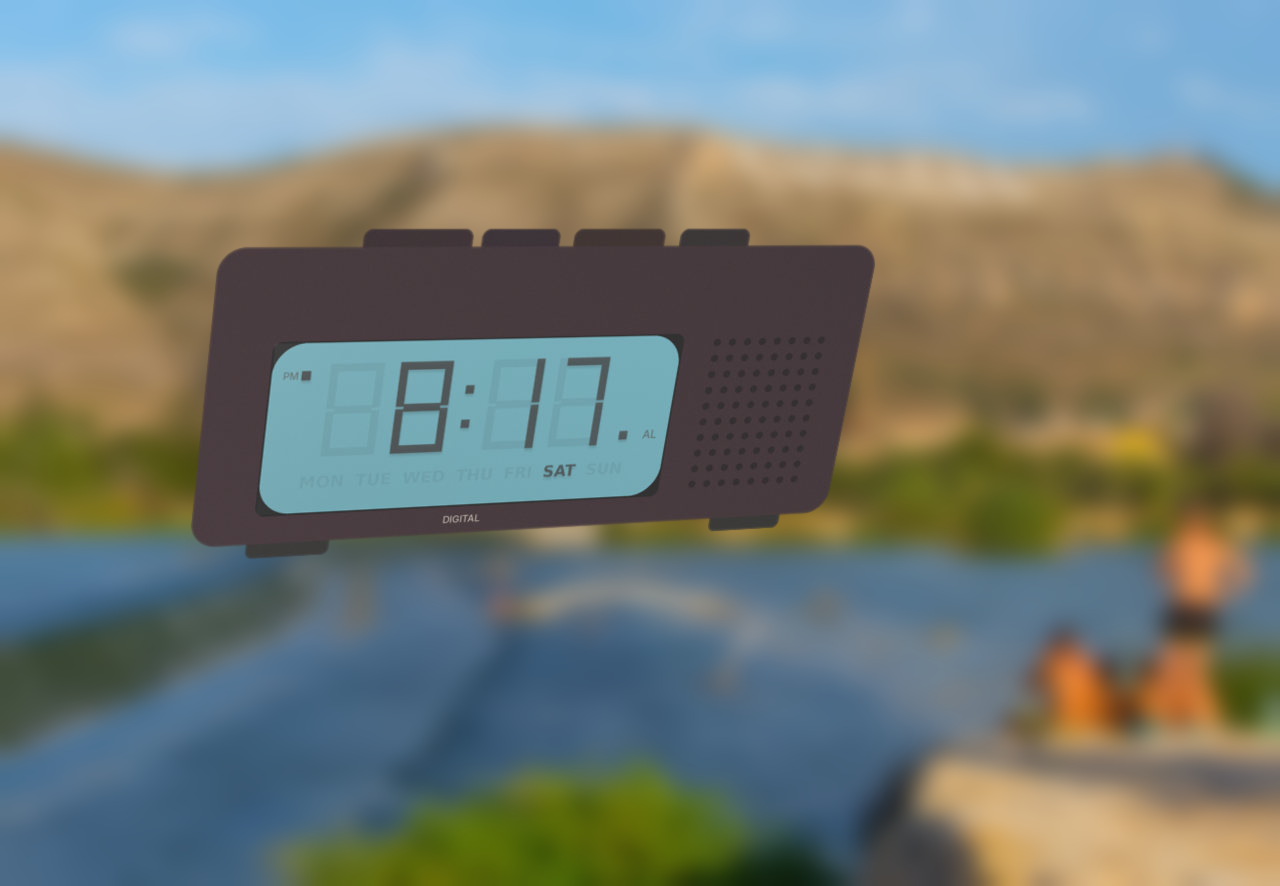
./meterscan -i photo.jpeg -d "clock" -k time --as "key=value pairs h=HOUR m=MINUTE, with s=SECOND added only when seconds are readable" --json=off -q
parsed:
h=8 m=17
